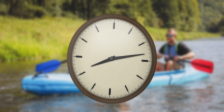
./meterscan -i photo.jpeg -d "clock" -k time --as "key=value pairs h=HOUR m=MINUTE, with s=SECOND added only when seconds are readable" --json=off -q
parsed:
h=8 m=13
